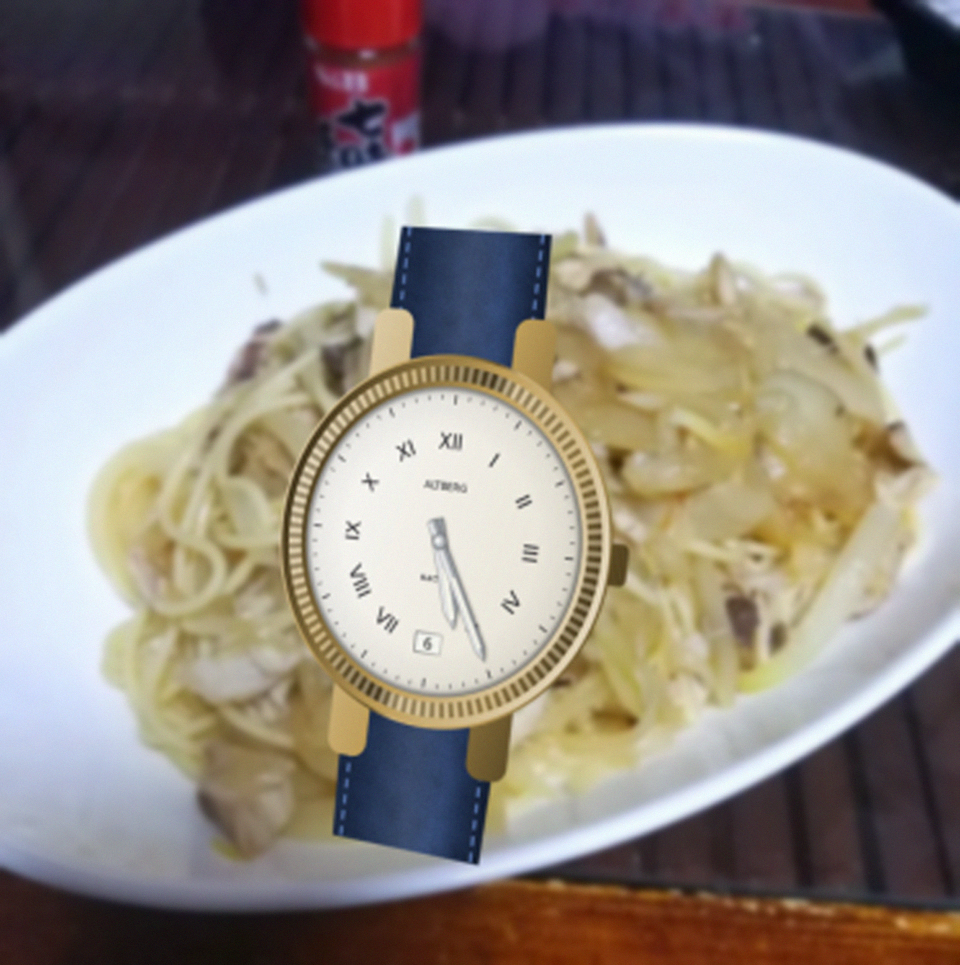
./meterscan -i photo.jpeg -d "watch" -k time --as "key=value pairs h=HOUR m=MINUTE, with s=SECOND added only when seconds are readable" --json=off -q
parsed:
h=5 m=25
